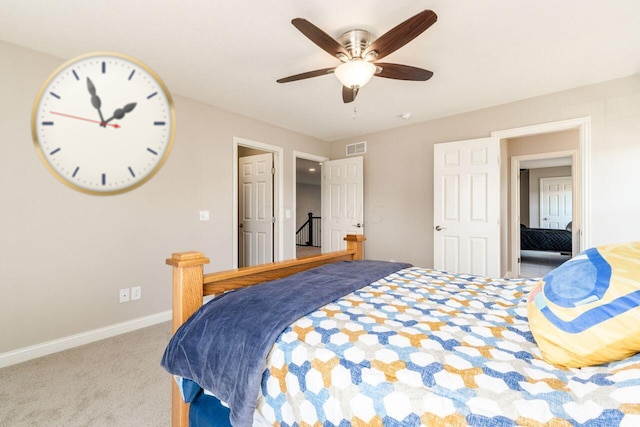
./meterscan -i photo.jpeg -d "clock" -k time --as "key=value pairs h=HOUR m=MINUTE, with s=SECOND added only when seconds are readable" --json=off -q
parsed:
h=1 m=56 s=47
